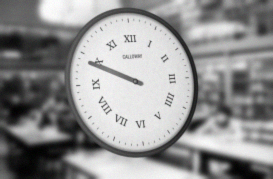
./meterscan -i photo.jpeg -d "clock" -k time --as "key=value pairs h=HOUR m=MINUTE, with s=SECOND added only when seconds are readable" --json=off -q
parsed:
h=9 m=49
